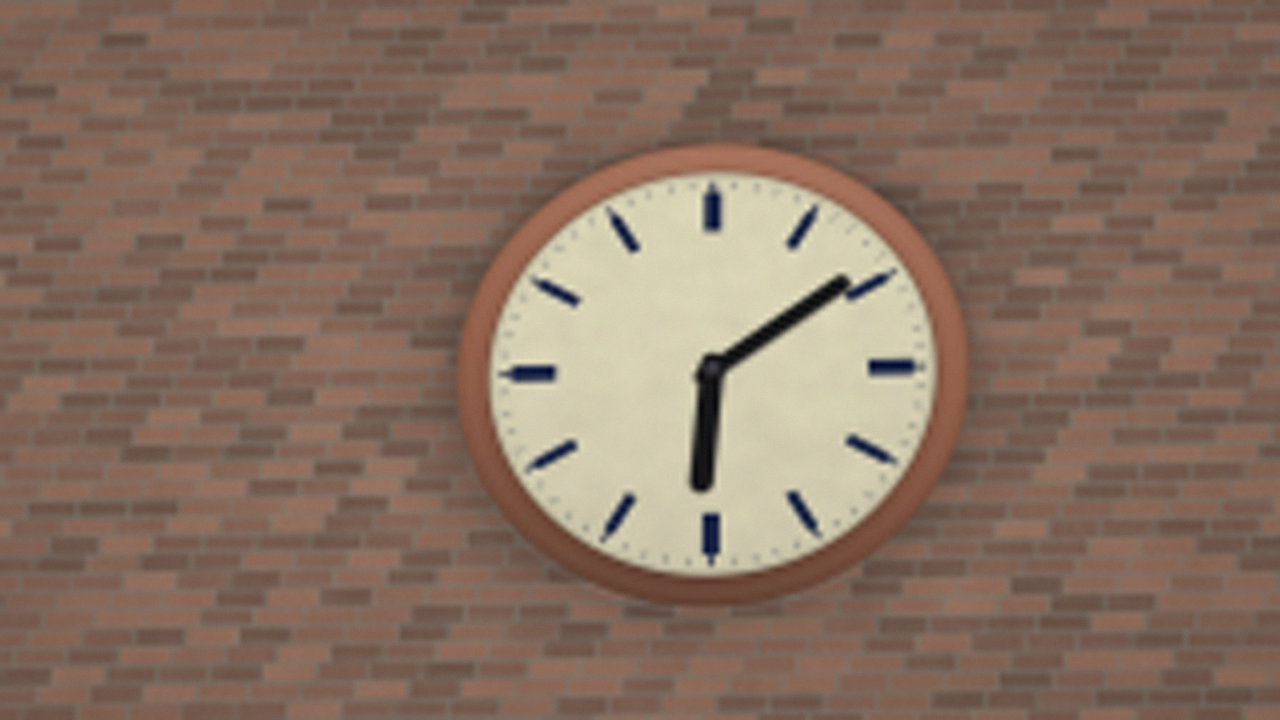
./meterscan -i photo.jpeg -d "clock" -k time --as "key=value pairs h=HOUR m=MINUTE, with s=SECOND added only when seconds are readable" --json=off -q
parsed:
h=6 m=9
